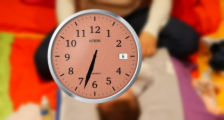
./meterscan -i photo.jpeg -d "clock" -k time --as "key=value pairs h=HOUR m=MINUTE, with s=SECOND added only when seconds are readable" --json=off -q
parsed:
h=6 m=33
